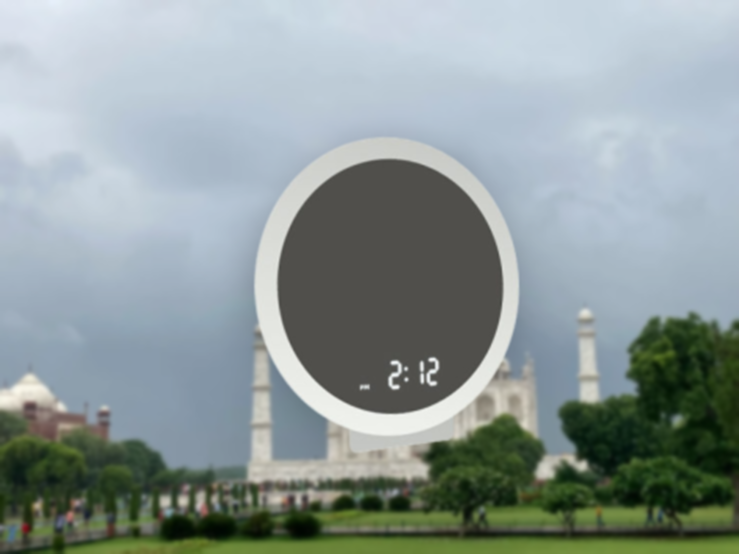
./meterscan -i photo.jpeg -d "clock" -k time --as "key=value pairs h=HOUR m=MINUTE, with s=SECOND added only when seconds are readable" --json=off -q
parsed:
h=2 m=12
